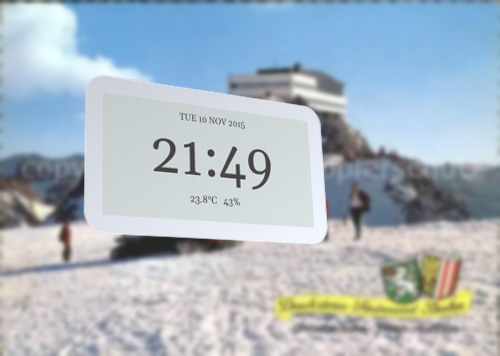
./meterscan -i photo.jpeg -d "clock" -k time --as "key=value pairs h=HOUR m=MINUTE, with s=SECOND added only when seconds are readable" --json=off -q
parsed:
h=21 m=49
